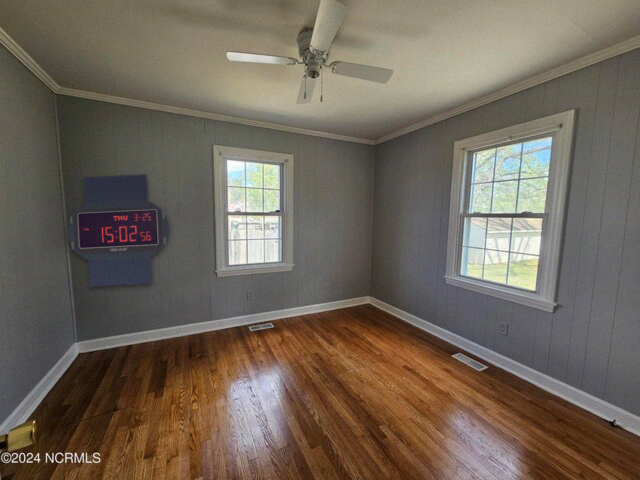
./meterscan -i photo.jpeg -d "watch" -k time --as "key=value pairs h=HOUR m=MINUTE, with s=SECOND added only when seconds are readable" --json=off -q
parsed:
h=15 m=2
